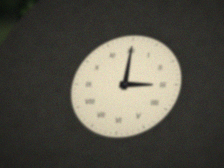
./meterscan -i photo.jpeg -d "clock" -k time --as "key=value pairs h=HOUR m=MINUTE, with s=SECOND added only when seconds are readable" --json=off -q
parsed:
h=3 m=0
